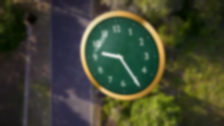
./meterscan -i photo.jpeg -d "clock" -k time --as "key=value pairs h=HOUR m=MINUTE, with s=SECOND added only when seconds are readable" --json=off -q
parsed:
h=9 m=25
